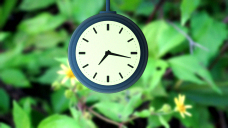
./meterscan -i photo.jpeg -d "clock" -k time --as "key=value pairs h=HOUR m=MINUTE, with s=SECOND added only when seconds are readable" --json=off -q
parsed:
h=7 m=17
